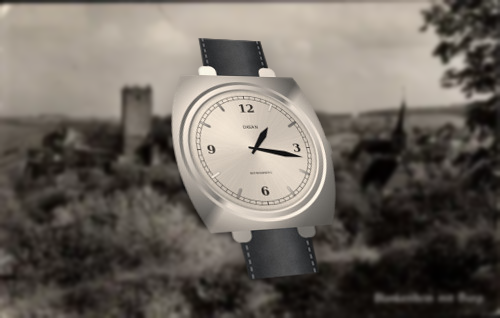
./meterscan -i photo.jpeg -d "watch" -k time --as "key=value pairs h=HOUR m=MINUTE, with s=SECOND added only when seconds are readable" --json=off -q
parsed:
h=1 m=17
